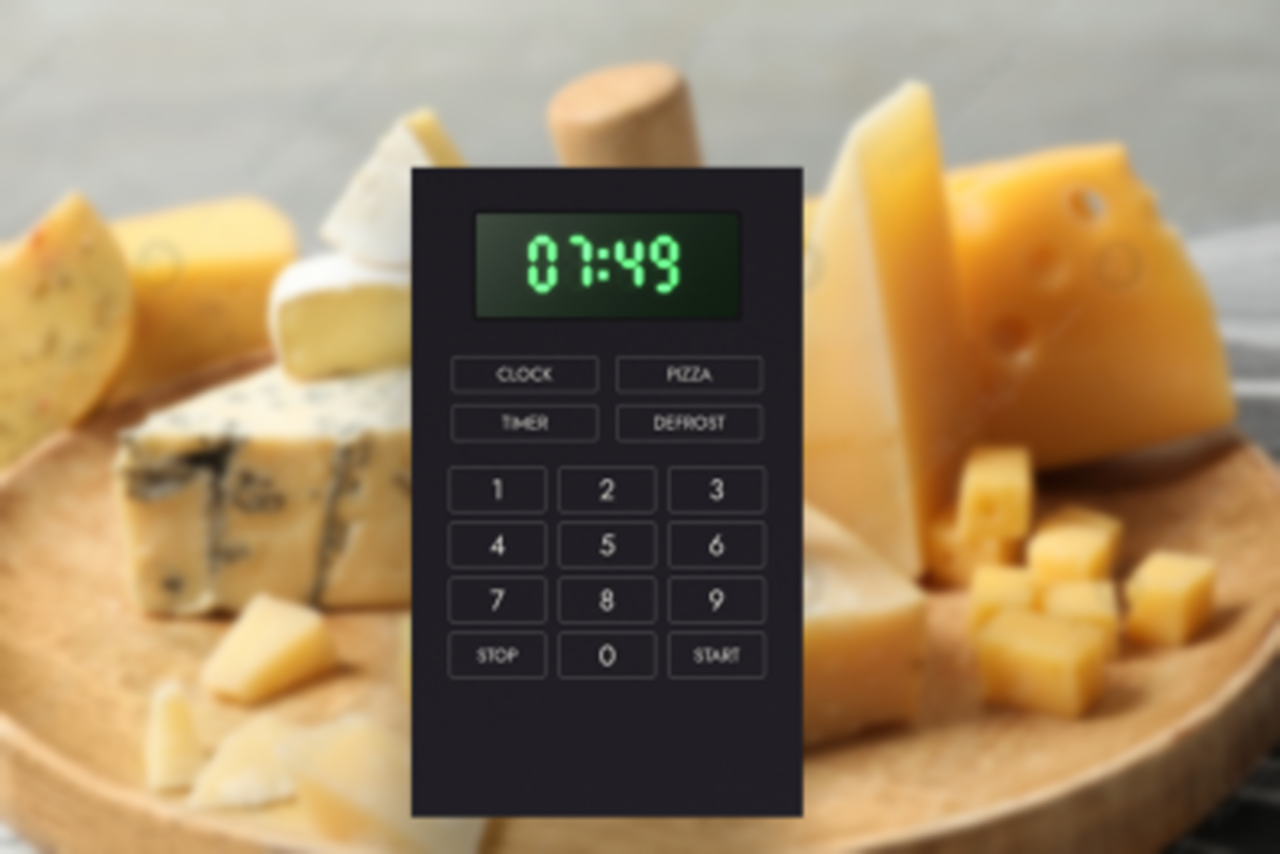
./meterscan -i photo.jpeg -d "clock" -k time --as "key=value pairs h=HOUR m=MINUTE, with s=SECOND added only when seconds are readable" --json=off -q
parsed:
h=7 m=49
